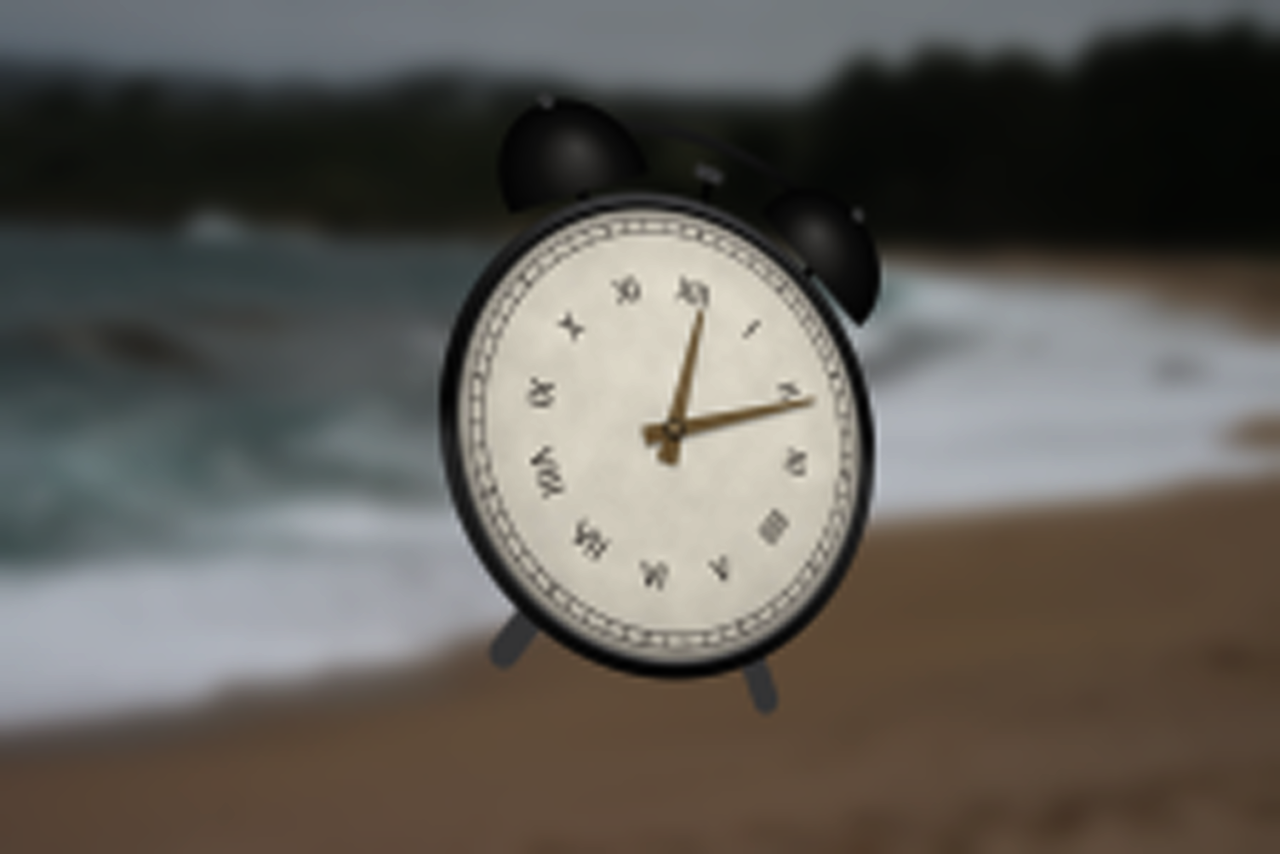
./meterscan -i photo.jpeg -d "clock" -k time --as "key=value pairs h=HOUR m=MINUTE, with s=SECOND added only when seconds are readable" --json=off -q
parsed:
h=12 m=11
